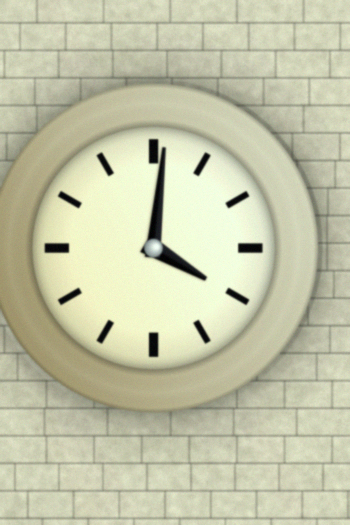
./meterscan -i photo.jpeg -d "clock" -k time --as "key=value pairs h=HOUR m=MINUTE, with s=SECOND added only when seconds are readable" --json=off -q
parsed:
h=4 m=1
